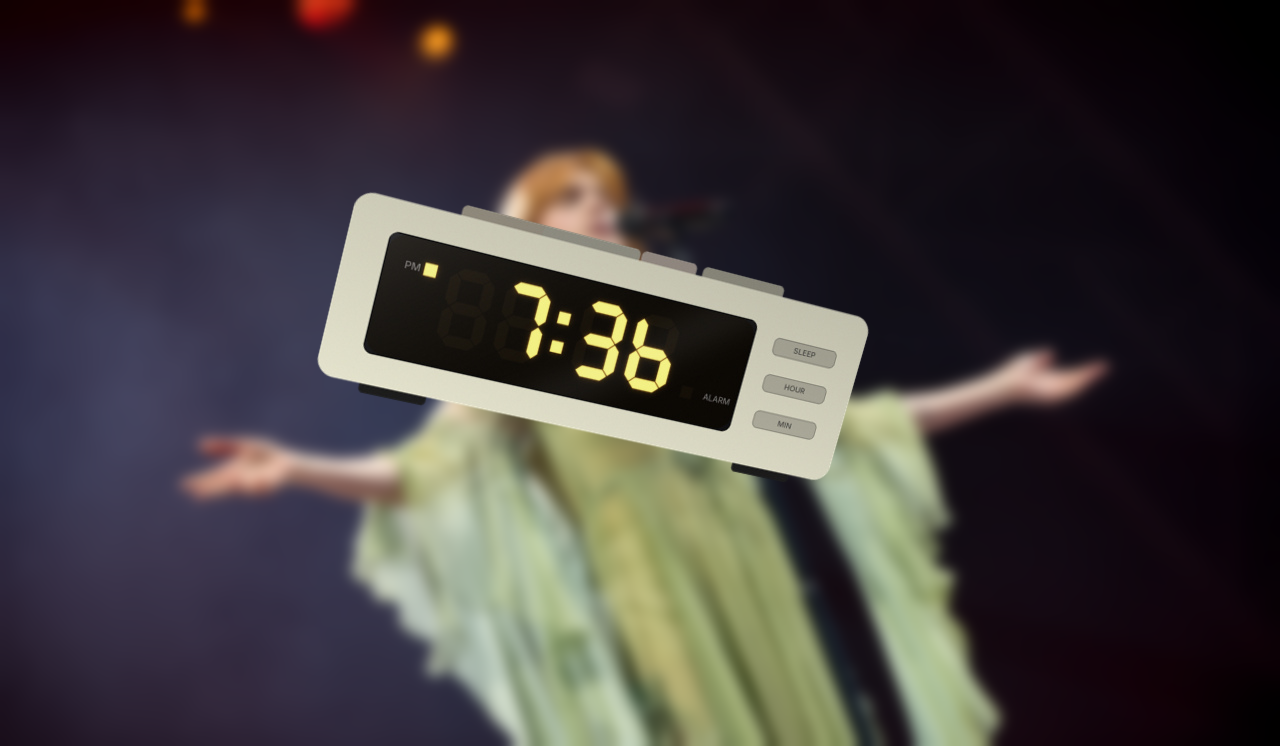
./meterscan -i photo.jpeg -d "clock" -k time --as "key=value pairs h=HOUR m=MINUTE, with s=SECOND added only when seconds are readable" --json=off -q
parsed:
h=7 m=36
